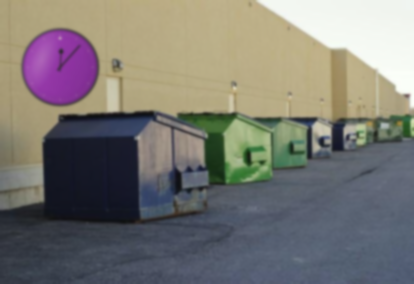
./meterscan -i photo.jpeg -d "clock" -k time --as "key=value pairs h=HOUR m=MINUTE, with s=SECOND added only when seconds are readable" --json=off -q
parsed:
h=12 m=7
